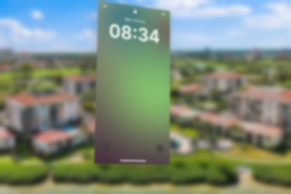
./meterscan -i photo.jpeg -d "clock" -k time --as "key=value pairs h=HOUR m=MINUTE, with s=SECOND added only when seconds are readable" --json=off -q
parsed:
h=8 m=34
